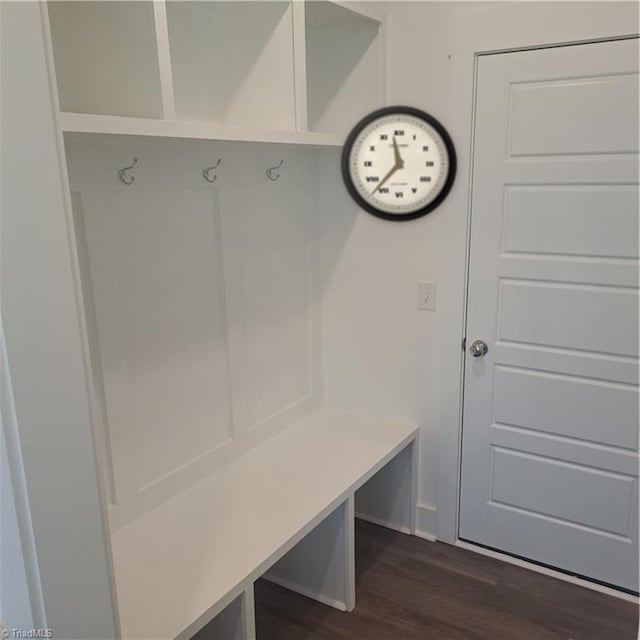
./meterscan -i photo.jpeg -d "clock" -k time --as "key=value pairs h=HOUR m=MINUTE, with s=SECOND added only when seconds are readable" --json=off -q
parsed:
h=11 m=37
